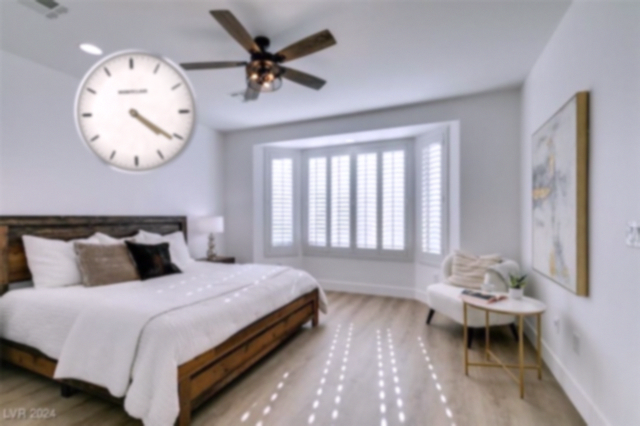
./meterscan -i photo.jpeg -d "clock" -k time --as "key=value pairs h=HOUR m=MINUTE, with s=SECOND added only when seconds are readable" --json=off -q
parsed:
h=4 m=21
